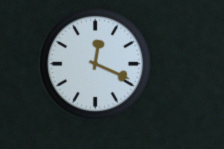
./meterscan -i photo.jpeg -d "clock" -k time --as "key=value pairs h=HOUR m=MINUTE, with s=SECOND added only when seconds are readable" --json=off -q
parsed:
h=12 m=19
